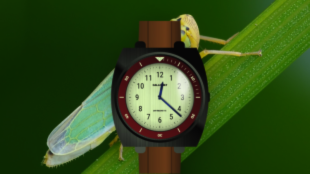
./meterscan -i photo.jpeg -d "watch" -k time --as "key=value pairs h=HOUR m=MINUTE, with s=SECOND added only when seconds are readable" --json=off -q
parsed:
h=12 m=22
